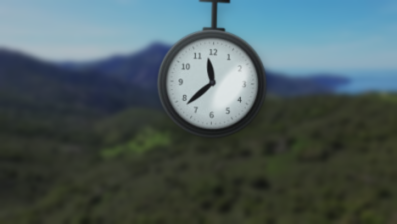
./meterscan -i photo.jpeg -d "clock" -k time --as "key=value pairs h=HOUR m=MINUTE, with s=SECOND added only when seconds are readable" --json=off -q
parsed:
h=11 m=38
